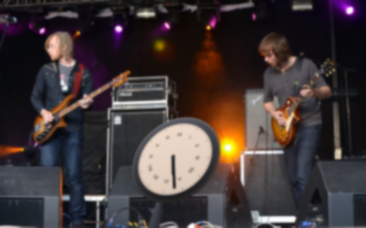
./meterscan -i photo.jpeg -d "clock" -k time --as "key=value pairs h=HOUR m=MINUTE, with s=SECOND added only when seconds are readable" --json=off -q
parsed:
h=5 m=27
